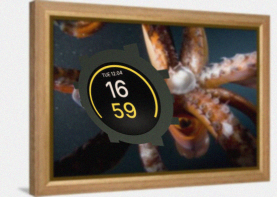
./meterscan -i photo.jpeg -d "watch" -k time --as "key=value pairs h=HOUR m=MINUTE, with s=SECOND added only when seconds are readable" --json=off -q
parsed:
h=16 m=59
